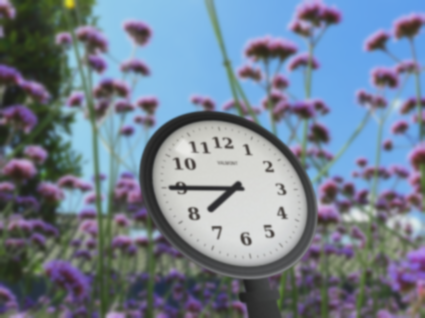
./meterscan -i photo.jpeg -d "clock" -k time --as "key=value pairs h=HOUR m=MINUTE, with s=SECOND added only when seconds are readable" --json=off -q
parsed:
h=7 m=45
